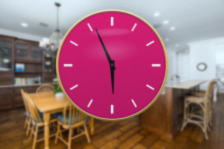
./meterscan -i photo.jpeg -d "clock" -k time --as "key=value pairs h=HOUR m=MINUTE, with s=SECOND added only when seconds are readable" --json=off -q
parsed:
h=5 m=56
